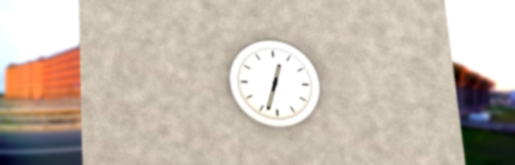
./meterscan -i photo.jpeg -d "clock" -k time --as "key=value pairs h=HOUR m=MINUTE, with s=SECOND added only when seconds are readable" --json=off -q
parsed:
h=12 m=33
